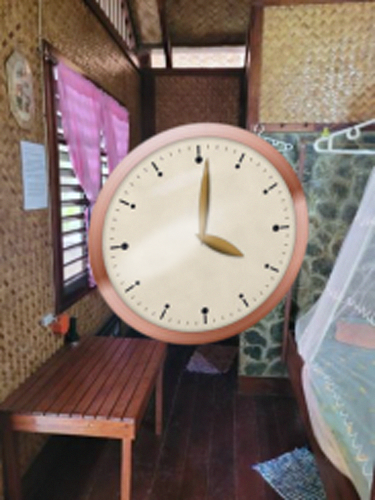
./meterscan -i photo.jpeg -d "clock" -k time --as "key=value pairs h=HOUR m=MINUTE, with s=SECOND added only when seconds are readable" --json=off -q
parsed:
h=4 m=1
